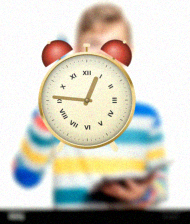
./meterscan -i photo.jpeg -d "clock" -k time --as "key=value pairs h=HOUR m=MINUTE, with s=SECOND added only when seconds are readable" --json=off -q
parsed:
h=12 m=46
